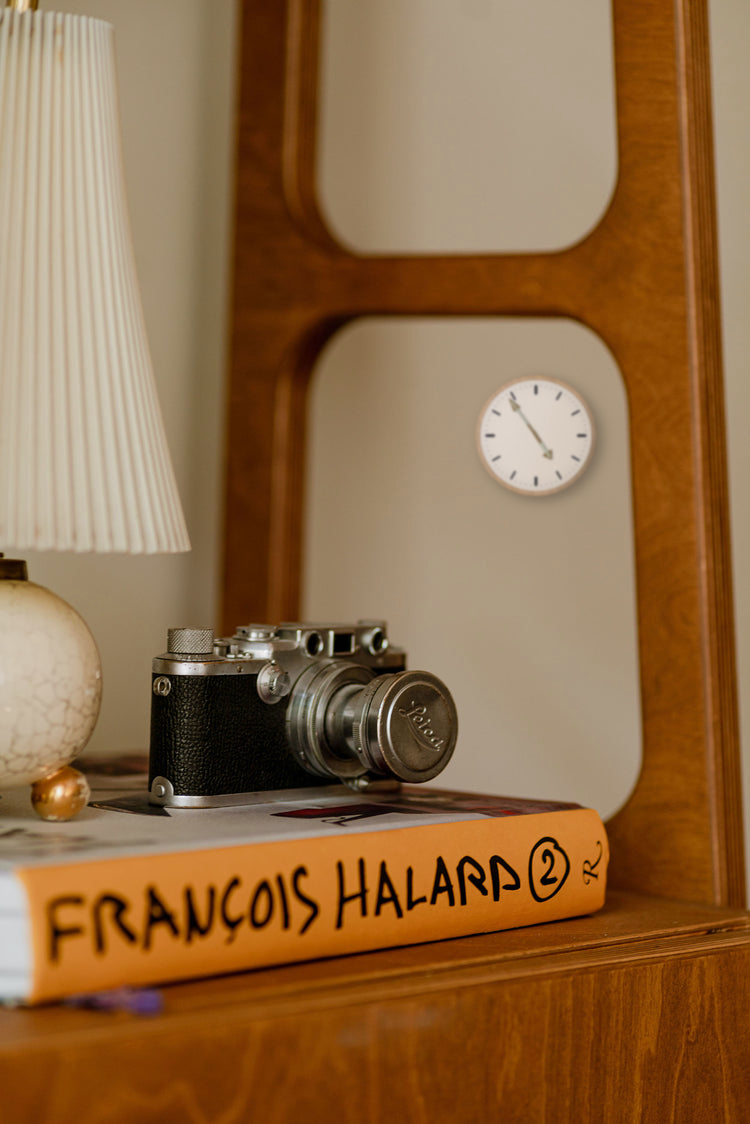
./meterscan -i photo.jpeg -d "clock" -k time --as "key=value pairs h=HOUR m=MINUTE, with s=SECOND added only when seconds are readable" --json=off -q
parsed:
h=4 m=54
